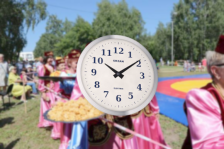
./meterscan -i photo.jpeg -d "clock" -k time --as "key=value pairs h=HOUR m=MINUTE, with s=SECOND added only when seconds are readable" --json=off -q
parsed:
h=10 m=9
